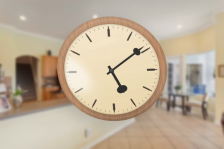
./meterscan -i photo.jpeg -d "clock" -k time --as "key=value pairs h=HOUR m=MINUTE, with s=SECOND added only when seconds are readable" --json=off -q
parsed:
h=5 m=9
